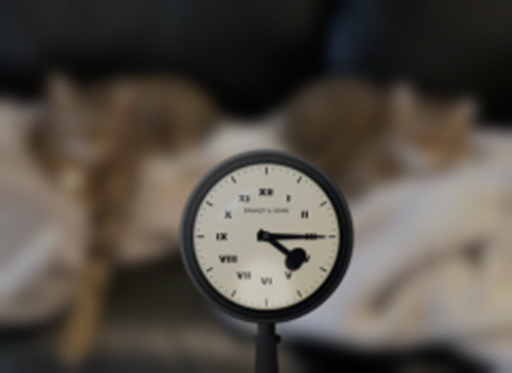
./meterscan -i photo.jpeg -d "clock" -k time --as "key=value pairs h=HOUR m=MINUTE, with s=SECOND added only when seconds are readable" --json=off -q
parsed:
h=4 m=15
